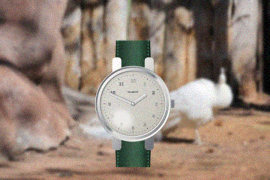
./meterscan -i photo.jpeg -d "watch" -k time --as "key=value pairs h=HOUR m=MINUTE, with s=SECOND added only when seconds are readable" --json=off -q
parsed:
h=1 m=49
